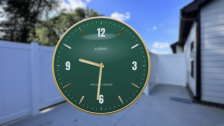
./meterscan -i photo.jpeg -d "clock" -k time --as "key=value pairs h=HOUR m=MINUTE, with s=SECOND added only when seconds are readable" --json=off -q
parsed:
h=9 m=31
